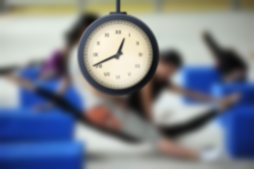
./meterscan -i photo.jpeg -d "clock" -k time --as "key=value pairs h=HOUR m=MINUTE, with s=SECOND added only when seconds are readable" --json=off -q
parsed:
h=12 m=41
